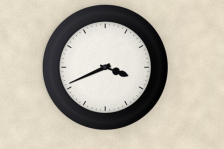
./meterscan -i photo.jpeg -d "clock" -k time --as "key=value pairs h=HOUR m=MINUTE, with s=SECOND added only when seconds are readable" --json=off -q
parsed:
h=3 m=41
